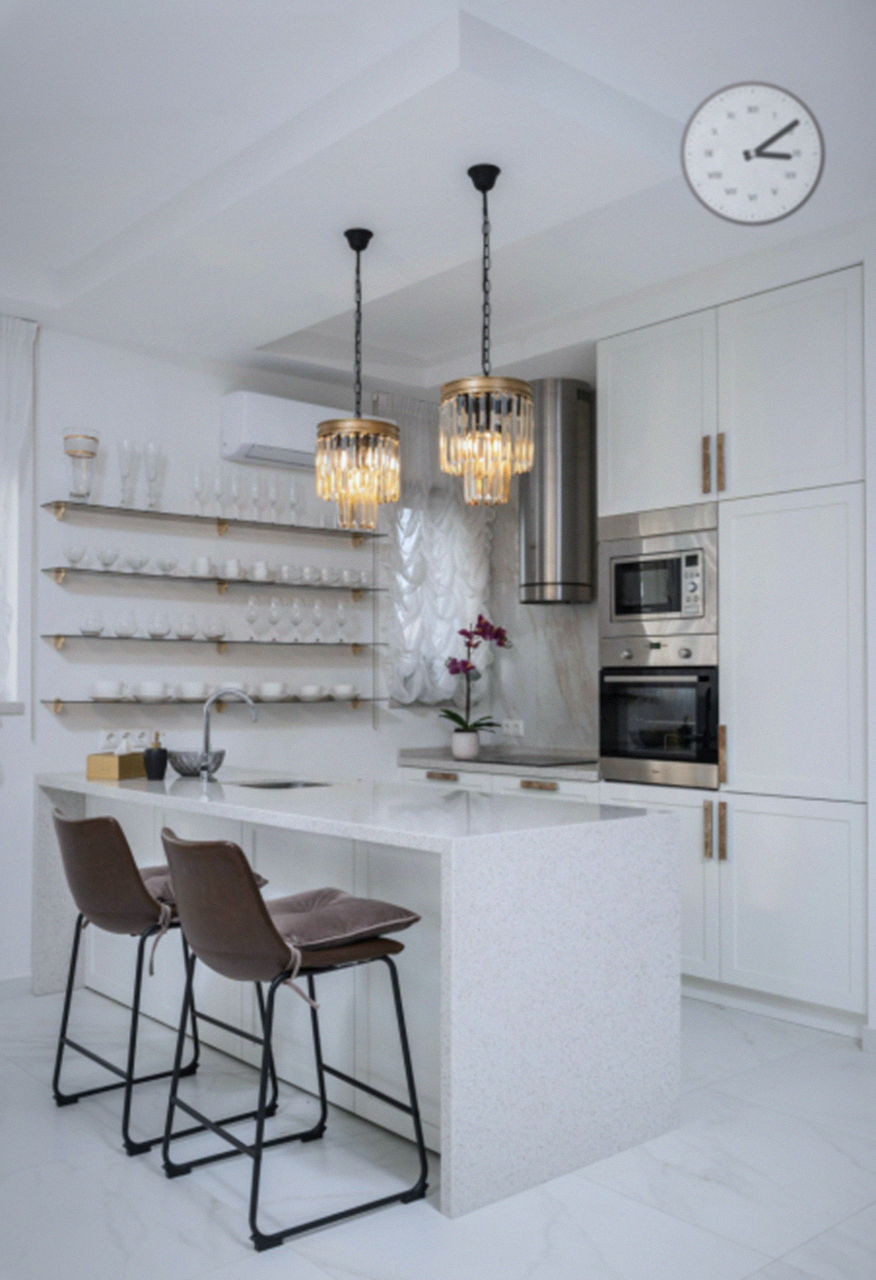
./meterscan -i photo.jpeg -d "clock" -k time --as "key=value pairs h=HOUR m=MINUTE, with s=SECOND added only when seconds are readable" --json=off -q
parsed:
h=3 m=9
